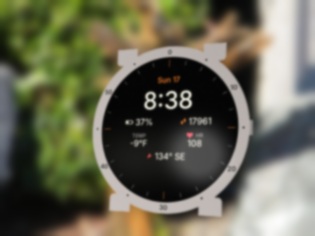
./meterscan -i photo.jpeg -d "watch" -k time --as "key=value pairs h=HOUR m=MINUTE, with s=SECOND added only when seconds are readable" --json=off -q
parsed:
h=8 m=38
